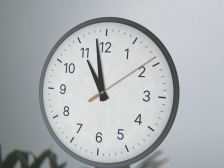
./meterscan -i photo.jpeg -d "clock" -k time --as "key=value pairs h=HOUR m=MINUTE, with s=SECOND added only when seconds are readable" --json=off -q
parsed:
h=10 m=58 s=9
